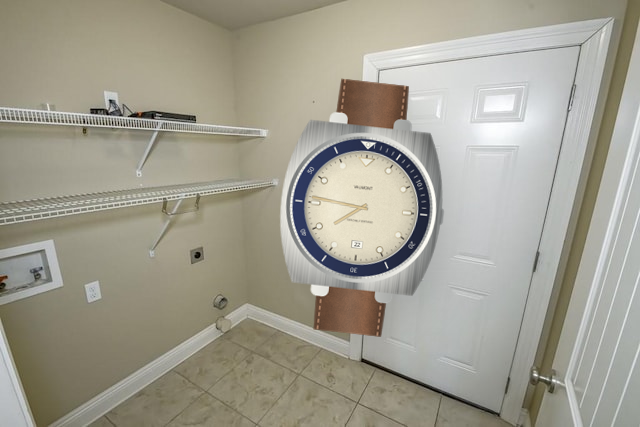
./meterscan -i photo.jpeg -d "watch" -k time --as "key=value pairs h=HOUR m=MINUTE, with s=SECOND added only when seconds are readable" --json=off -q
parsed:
h=7 m=46
